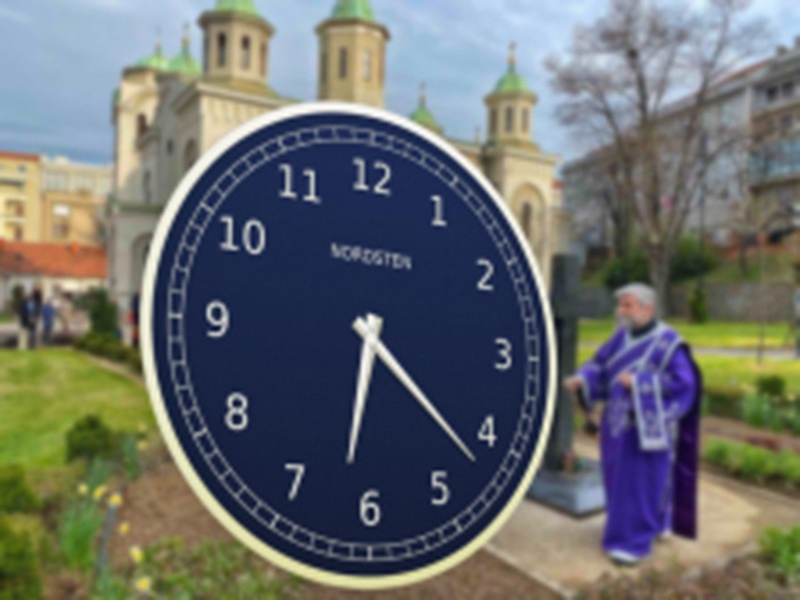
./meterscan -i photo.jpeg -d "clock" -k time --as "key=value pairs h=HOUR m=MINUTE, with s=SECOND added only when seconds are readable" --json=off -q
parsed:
h=6 m=22
